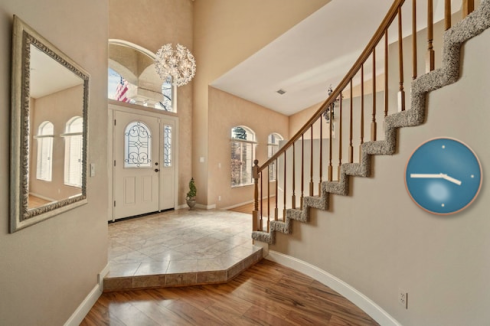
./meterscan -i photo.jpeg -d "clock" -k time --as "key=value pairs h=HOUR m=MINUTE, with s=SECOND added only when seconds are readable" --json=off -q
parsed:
h=3 m=45
